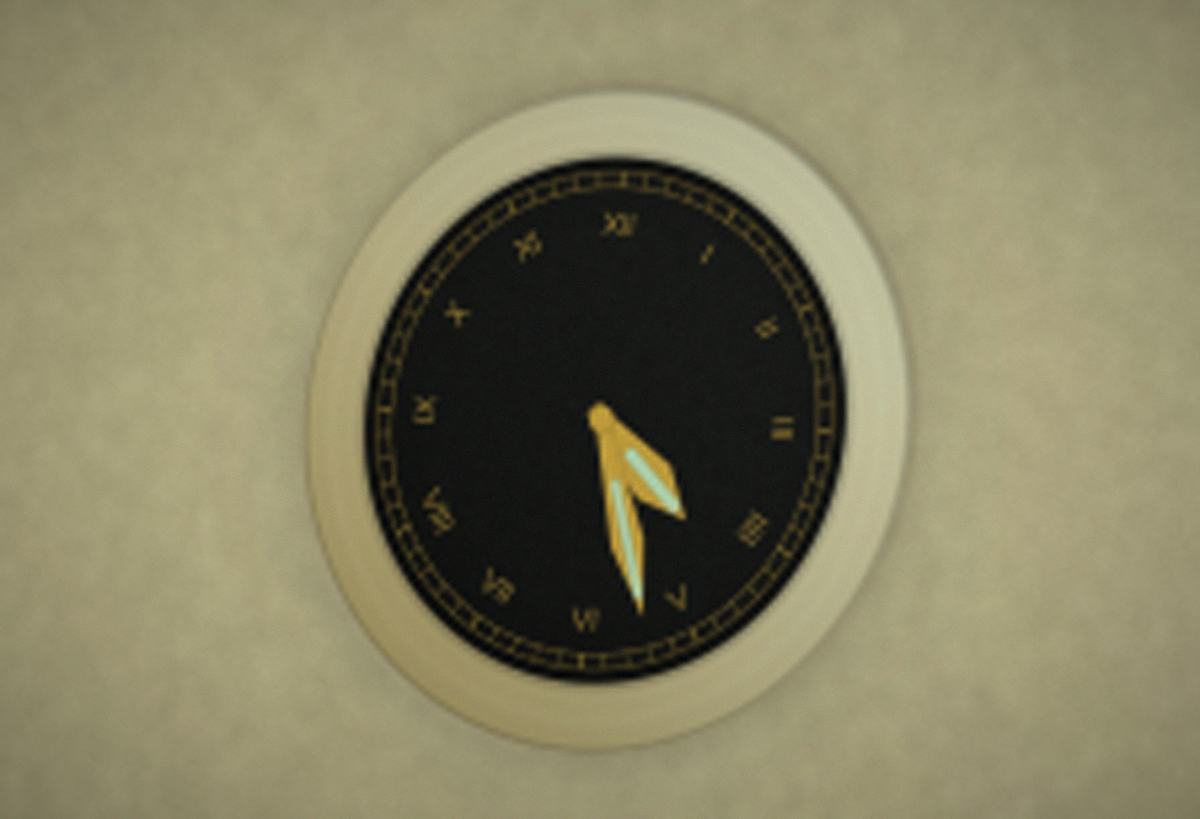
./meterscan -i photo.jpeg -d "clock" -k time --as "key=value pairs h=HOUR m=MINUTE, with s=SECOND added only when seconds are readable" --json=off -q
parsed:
h=4 m=27
